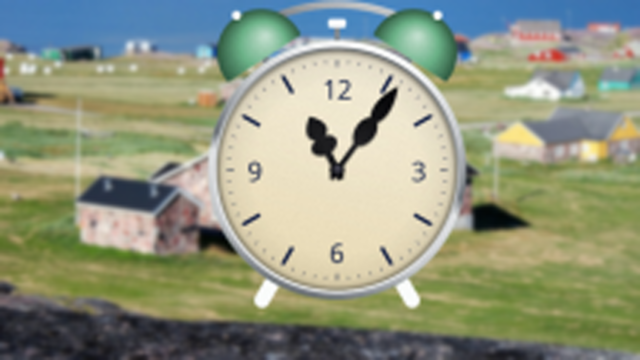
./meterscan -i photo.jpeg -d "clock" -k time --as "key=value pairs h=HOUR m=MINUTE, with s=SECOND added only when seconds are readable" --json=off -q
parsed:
h=11 m=6
